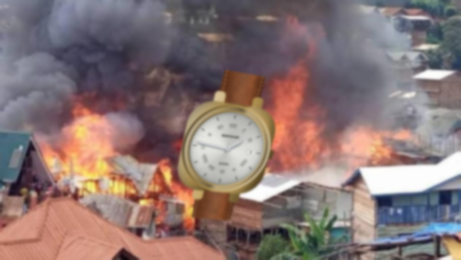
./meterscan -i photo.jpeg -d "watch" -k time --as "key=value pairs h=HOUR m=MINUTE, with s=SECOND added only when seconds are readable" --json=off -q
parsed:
h=1 m=46
